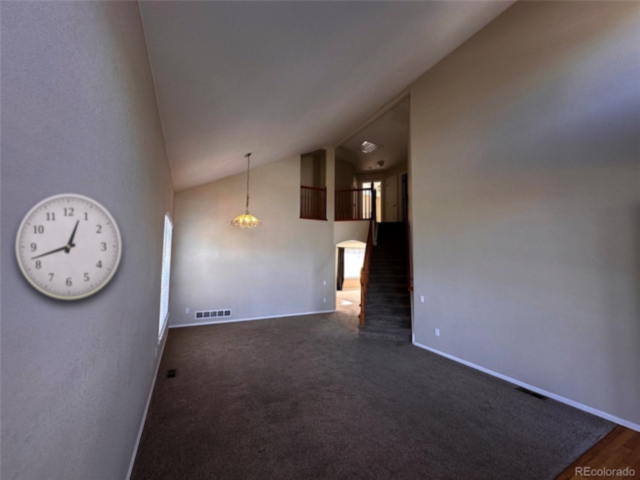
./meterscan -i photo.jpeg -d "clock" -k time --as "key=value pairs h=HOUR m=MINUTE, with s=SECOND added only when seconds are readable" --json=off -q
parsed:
h=12 m=42
